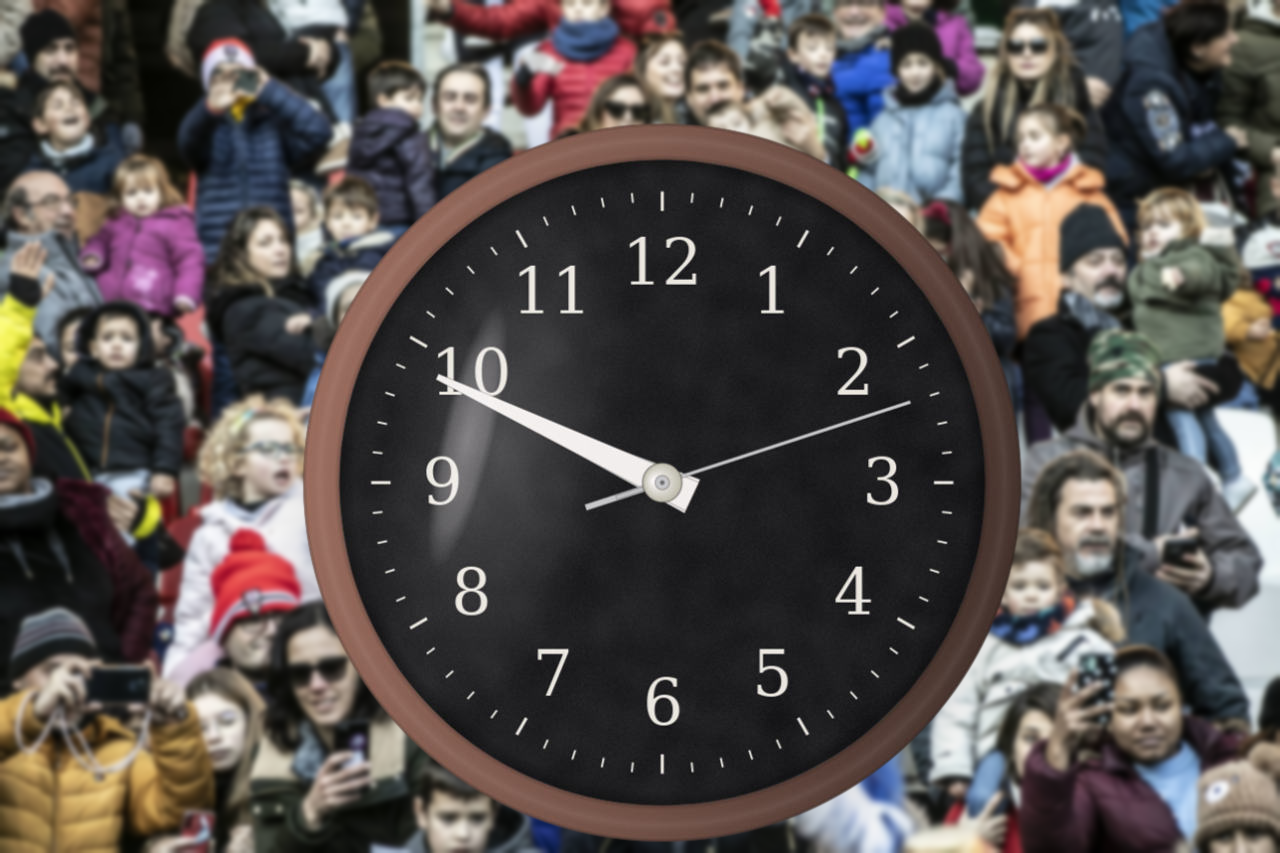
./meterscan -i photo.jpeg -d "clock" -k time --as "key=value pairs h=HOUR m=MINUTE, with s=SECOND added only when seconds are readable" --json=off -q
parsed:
h=9 m=49 s=12
